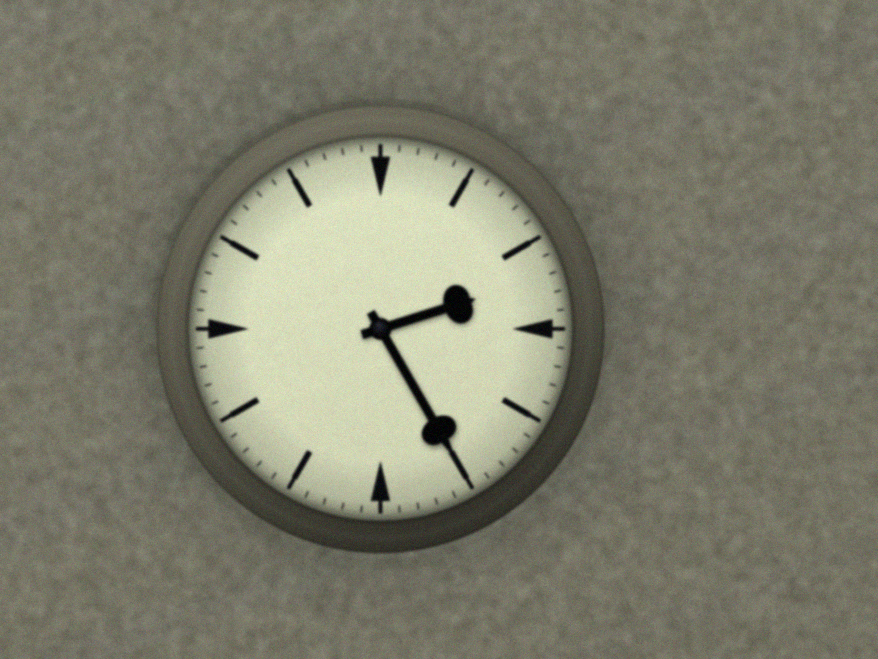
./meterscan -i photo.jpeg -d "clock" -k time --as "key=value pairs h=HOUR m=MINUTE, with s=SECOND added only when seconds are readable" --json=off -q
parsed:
h=2 m=25
